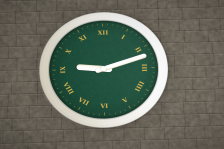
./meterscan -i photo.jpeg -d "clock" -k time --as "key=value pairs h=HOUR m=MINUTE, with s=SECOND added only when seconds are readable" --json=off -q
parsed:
h=9 m=12
